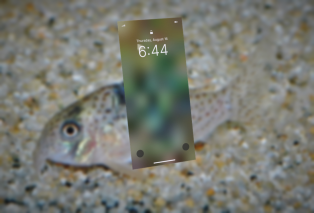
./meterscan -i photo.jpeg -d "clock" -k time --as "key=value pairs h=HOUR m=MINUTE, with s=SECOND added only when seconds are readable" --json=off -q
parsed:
h=6 m=44
